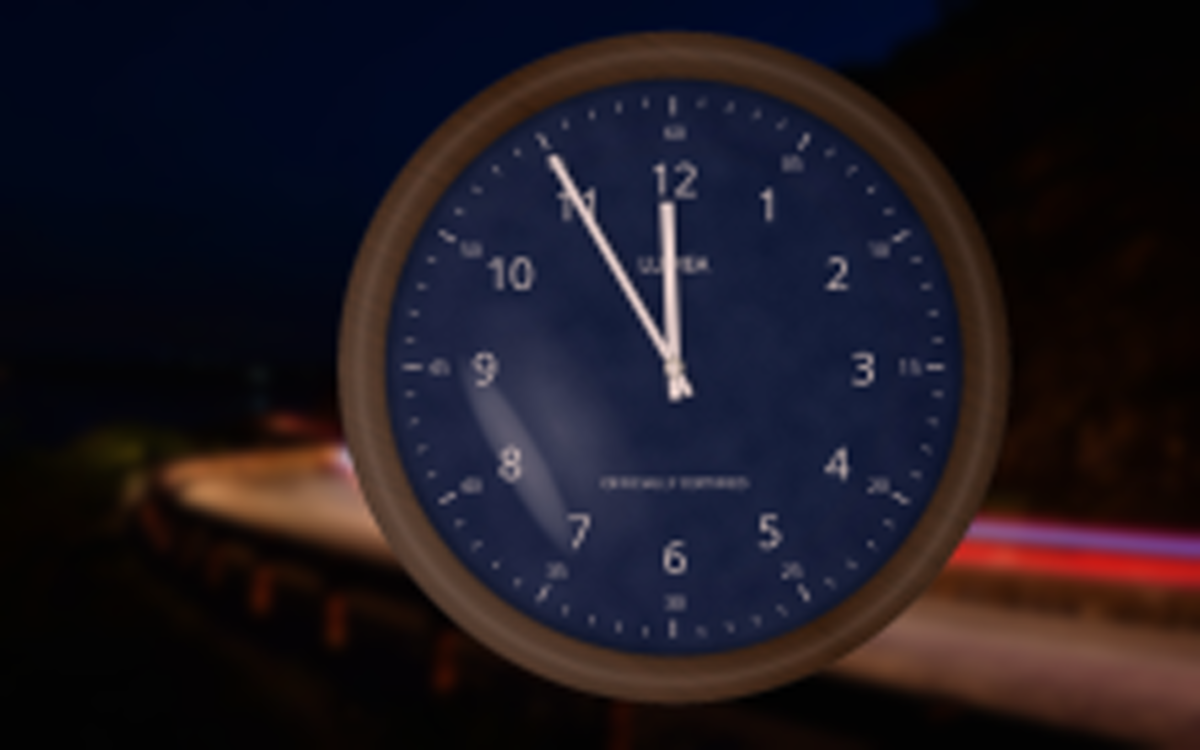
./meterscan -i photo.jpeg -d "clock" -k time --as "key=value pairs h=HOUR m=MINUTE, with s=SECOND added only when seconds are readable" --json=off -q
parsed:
h=11 m=55
